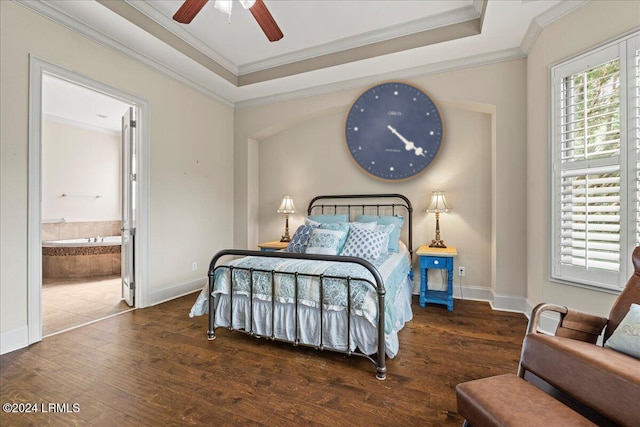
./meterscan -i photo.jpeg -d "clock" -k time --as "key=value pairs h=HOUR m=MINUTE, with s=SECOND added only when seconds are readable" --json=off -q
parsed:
h=4 m=21
